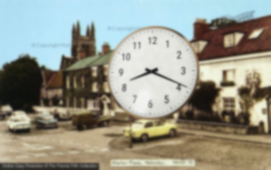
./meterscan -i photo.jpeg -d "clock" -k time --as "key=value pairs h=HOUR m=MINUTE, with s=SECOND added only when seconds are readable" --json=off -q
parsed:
h=8 m=19
